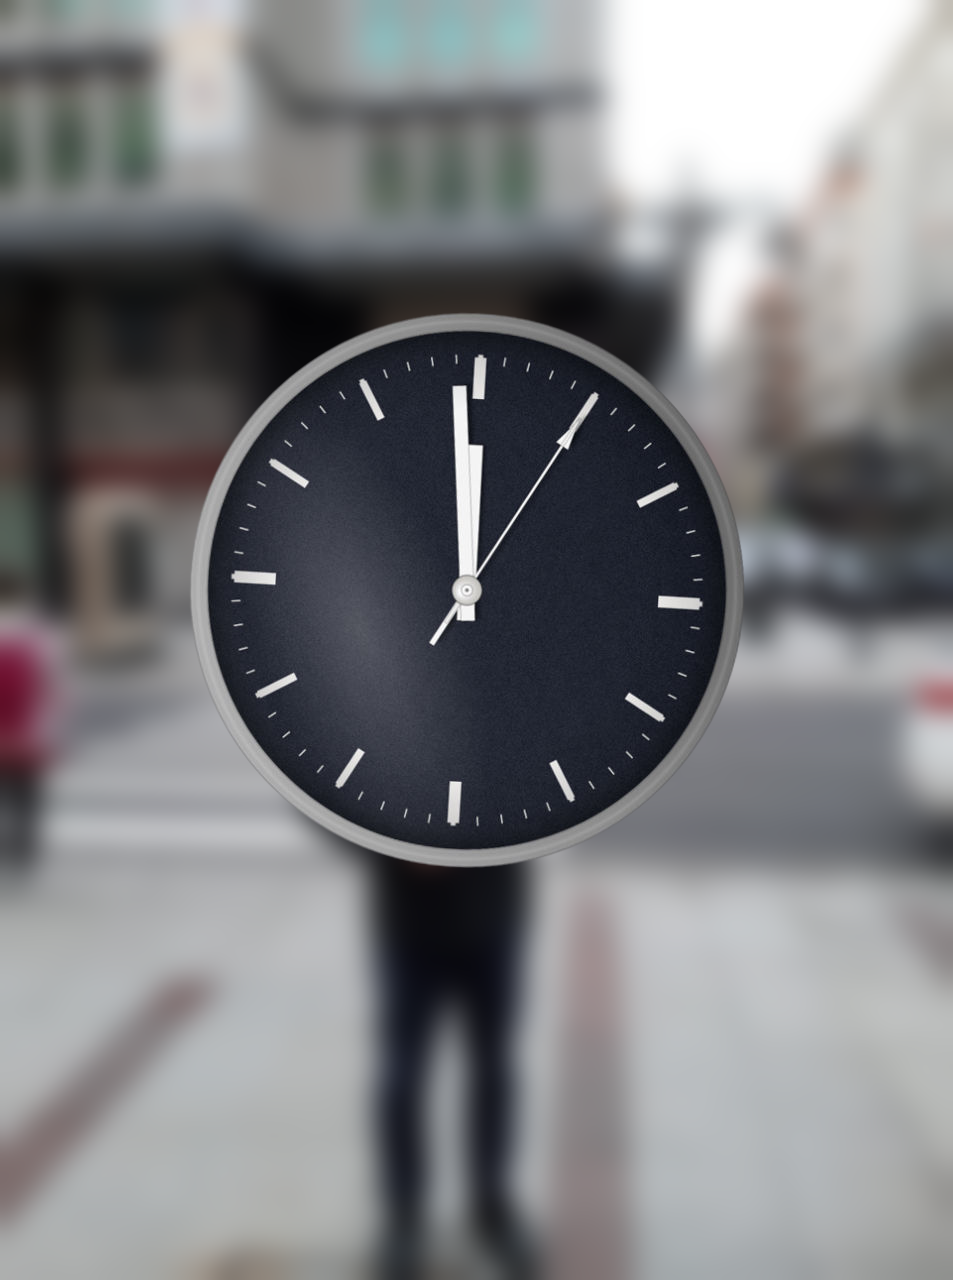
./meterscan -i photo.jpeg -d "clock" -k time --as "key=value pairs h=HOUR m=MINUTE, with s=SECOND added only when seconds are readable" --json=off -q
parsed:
h=11 m=59 s=5
